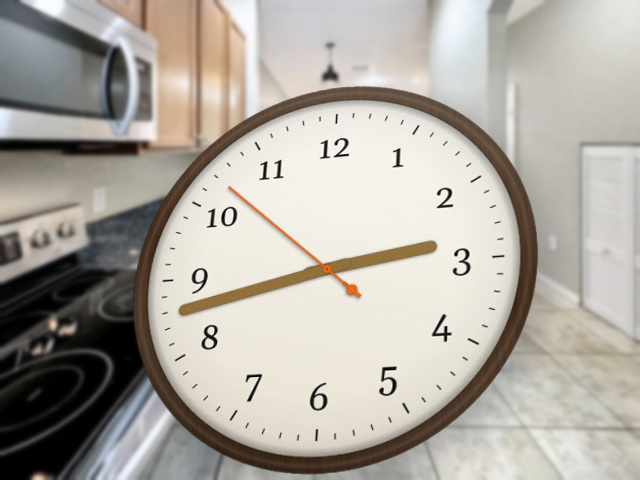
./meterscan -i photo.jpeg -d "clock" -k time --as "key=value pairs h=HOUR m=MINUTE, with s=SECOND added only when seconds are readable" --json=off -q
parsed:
h=2 m=42 s=52
